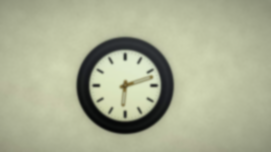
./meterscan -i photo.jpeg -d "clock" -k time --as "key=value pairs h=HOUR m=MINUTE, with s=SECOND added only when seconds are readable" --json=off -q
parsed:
h=6 m=12
